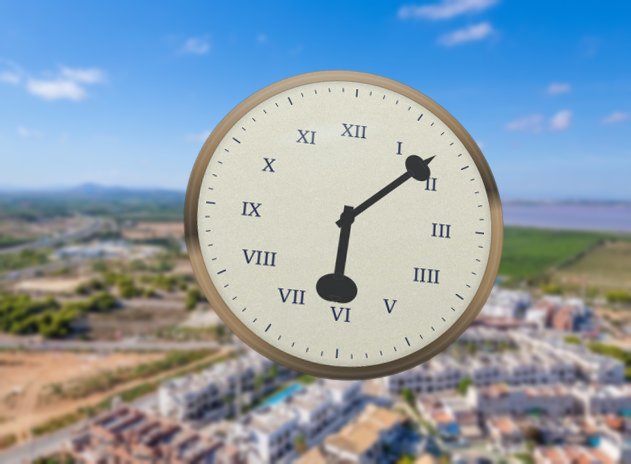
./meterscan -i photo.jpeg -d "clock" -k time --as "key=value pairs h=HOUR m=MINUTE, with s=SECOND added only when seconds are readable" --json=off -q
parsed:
h=6 m=8
